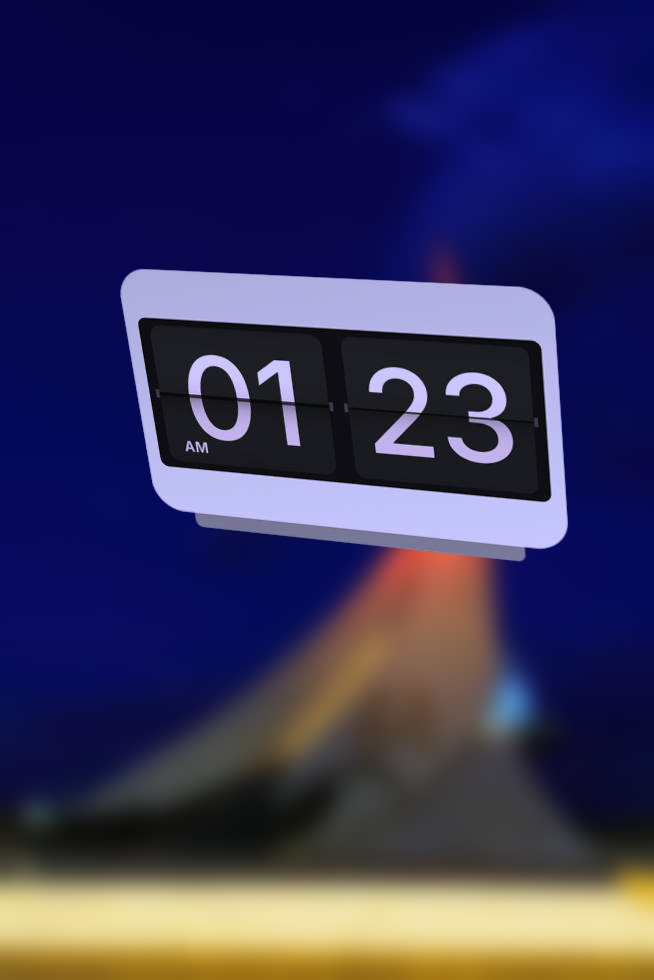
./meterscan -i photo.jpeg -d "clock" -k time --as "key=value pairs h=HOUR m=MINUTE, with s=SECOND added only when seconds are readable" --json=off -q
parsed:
h=1 m=23
